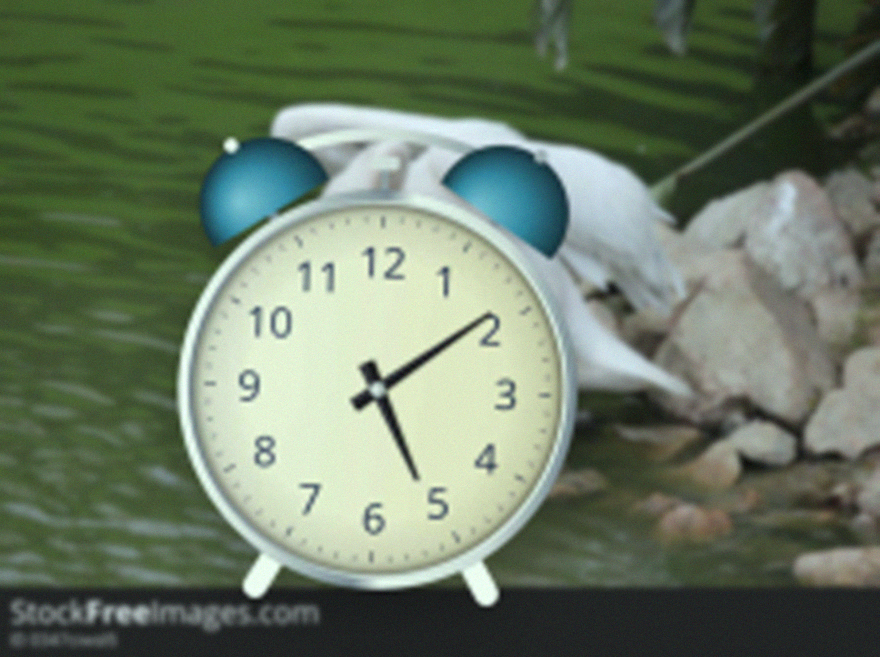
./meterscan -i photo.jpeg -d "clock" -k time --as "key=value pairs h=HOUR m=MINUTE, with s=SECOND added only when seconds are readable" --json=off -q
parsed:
h=5 m=9
